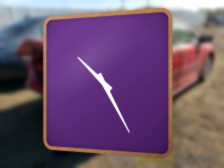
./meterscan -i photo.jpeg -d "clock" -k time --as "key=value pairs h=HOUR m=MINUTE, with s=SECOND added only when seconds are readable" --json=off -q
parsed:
h=10 m=25
